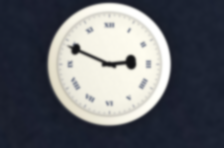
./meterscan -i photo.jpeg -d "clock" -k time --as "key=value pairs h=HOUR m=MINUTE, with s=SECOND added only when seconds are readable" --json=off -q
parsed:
h=2 m=49
